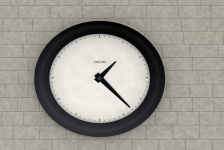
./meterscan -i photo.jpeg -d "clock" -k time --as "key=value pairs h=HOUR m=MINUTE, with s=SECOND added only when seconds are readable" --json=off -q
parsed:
h=1 m=23
